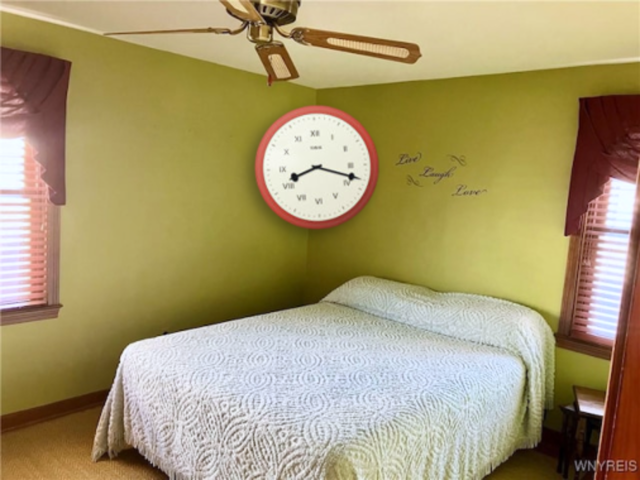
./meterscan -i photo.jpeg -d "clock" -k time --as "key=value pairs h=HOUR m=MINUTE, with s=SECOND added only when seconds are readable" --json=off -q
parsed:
h=8 m=18
